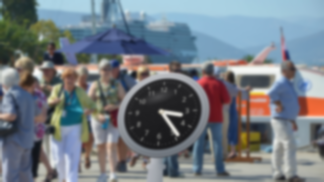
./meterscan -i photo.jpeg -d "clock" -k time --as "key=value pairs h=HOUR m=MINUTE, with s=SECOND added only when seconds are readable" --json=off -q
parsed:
h=3 m=24
